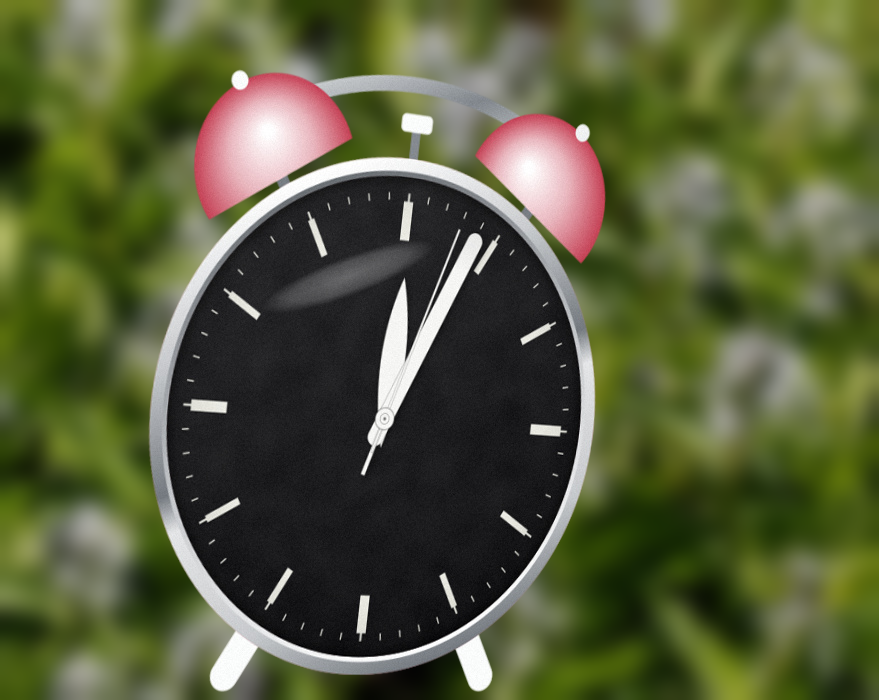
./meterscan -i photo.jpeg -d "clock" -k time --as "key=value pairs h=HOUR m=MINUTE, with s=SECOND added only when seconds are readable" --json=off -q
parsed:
h=12 m=4 s=3
